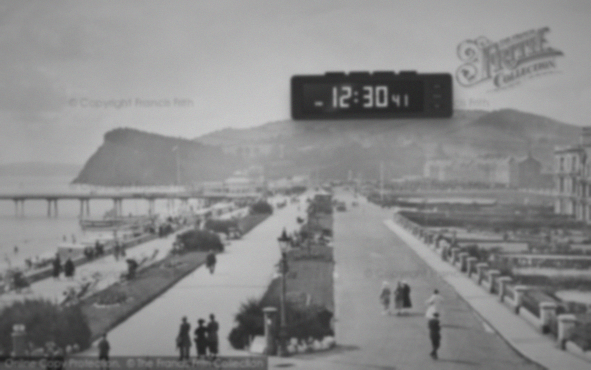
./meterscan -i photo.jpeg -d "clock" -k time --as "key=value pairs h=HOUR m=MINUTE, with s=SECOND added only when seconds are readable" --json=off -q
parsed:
h=12 m=30
